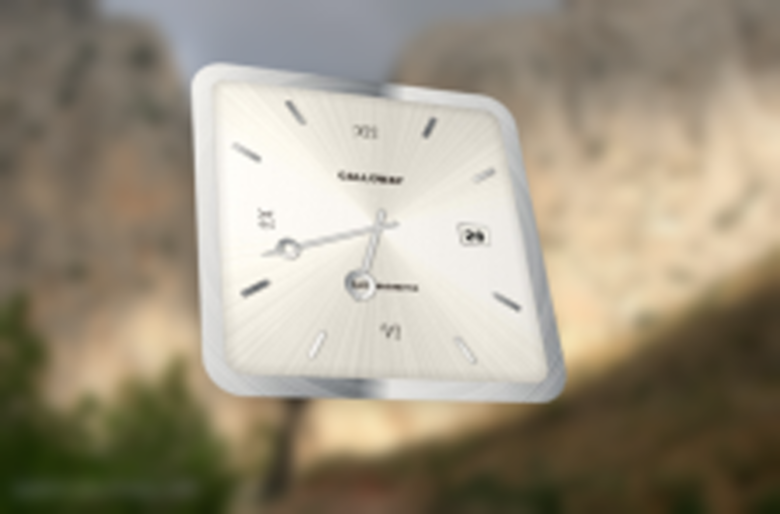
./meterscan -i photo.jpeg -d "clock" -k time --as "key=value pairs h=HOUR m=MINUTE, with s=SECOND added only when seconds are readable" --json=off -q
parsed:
h=6 m=42
